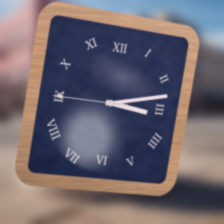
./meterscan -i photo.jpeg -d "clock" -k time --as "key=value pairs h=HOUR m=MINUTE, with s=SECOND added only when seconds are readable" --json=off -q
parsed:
h=3 m=12 s=45
